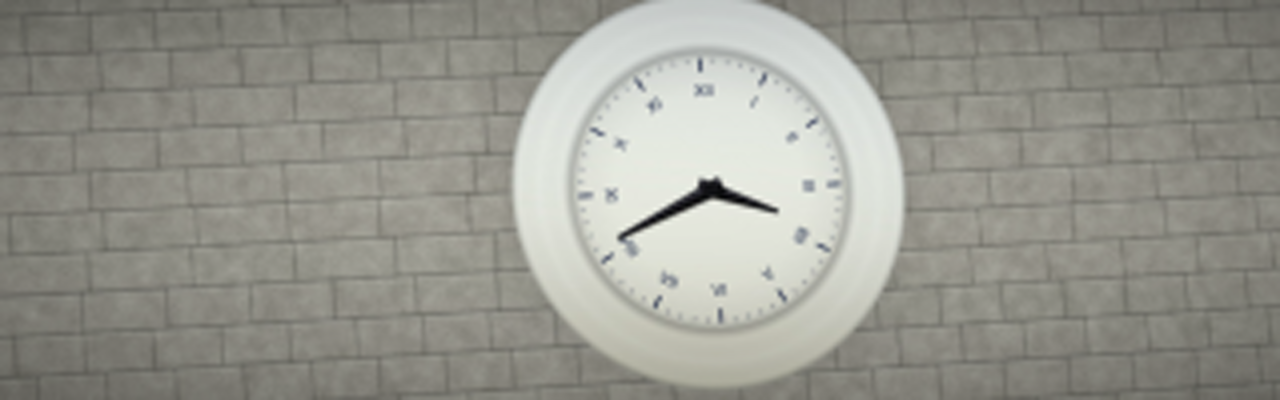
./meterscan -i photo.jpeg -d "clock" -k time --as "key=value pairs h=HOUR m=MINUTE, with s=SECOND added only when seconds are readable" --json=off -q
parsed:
h=3 m=41
